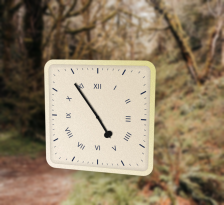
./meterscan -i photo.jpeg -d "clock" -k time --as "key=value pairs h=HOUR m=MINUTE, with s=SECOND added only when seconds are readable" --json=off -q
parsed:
h=4 m=54
